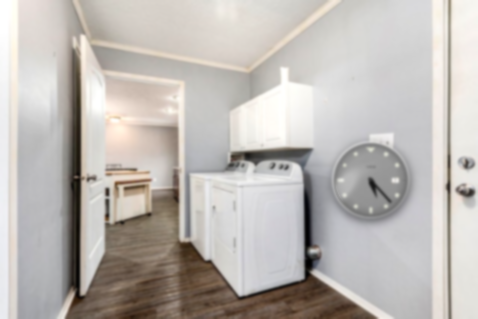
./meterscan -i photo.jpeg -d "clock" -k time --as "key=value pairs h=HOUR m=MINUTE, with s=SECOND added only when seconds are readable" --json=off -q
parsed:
h=5 m=23
